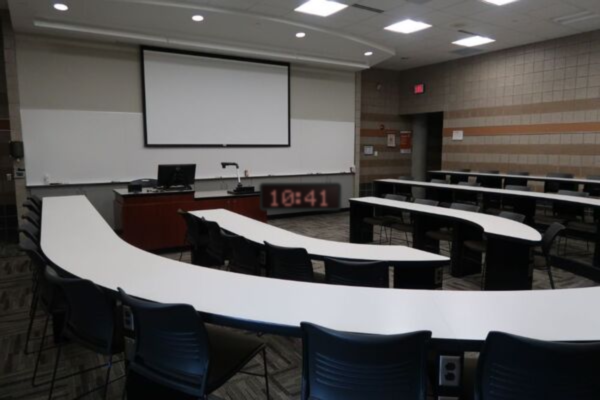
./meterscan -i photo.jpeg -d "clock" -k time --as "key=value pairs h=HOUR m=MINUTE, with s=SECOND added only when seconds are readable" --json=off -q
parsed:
h=10 m=41
